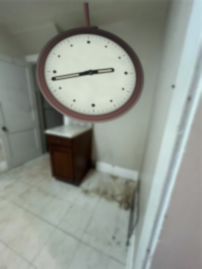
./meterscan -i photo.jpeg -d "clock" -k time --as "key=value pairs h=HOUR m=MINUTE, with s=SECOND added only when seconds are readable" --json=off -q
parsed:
h=2 m=43
